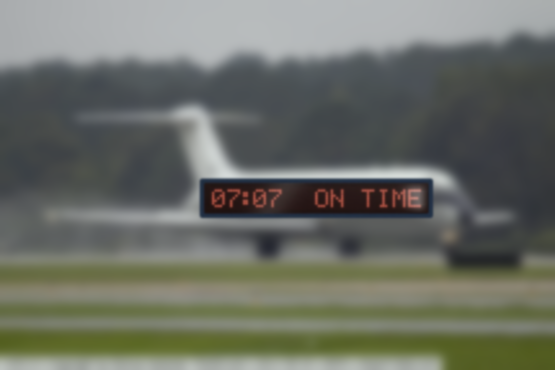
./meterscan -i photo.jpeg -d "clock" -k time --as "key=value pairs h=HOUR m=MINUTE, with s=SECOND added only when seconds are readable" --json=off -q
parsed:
h=7 m=7
